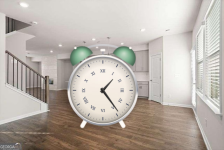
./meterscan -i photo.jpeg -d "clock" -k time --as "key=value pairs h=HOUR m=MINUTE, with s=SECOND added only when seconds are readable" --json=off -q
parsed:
h=1 m=24
